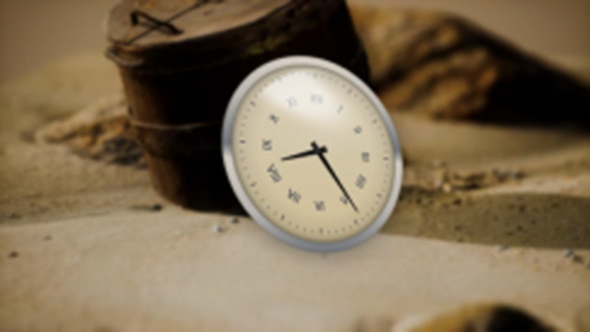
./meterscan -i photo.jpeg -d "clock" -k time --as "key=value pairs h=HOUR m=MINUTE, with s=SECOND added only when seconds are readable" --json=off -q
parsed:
h=8 m=24
